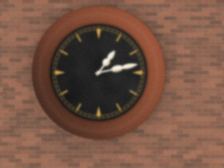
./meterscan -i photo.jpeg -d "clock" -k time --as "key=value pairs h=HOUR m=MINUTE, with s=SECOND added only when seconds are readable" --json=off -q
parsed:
h=1 m=13
